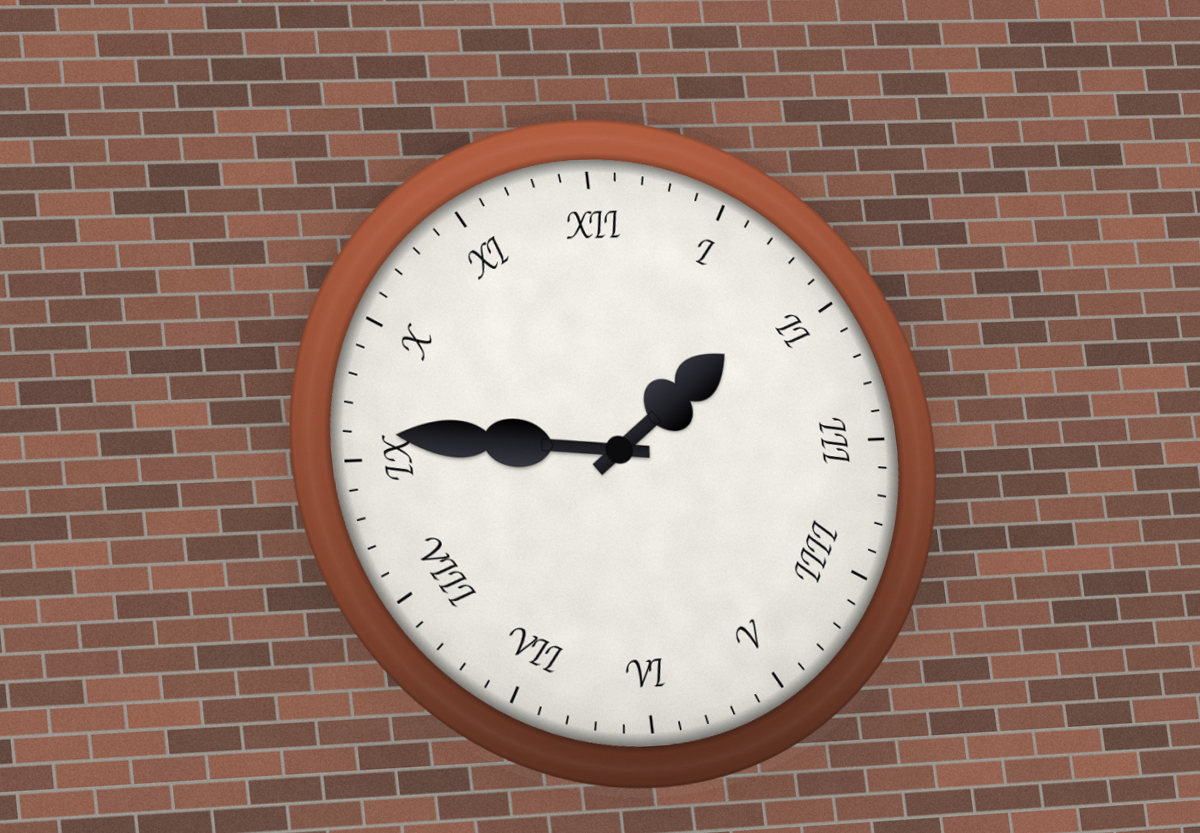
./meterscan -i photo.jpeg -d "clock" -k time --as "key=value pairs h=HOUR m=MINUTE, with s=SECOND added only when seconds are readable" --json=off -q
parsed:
h=1 m=46
